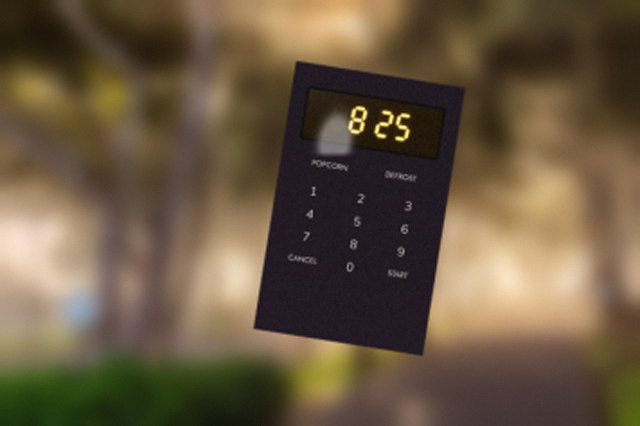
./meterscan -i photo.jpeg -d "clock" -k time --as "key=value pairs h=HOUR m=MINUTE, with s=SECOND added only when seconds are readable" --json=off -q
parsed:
h=8 m=25
